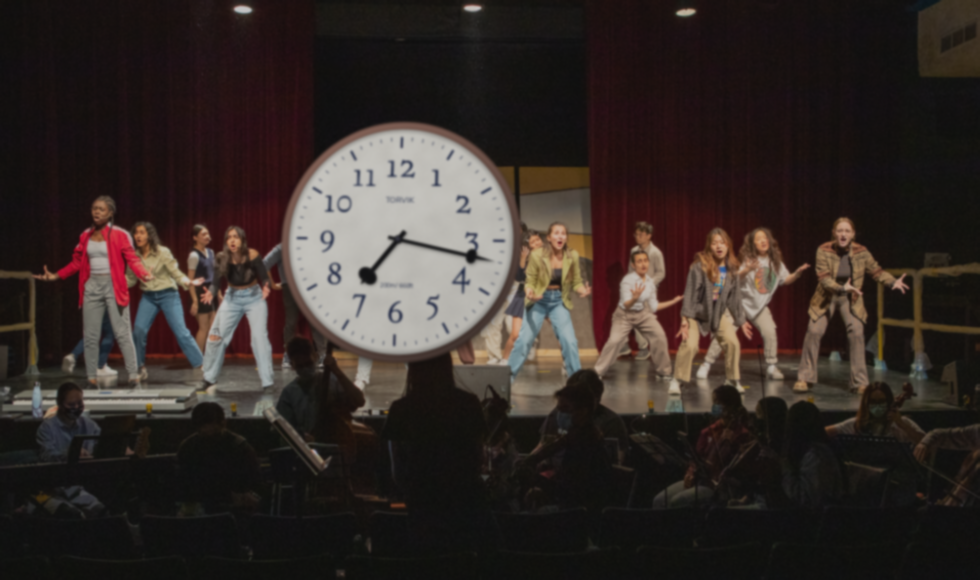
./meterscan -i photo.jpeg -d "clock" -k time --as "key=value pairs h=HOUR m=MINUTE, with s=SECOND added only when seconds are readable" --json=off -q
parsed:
h=7 m=17
